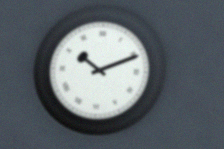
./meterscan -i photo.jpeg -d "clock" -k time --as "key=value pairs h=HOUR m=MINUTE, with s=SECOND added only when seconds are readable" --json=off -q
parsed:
h=10 m=11
